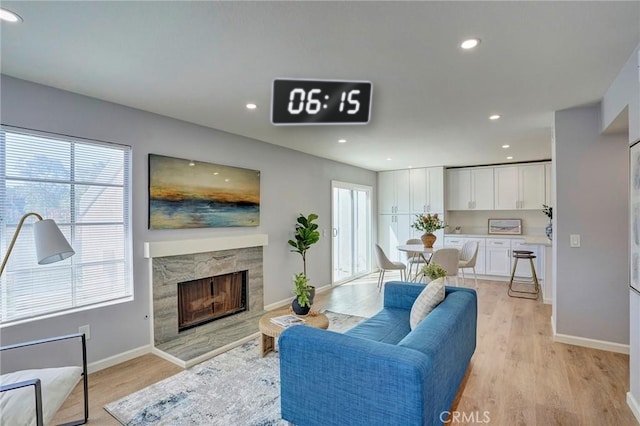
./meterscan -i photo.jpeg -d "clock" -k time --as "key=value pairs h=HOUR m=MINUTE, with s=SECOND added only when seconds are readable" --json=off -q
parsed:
h=6 m=15
